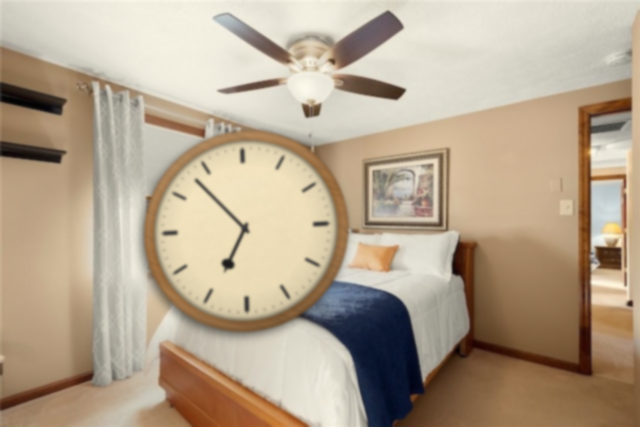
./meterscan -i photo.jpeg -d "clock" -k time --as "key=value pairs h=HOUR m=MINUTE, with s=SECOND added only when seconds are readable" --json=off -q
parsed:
h=6 m=53
